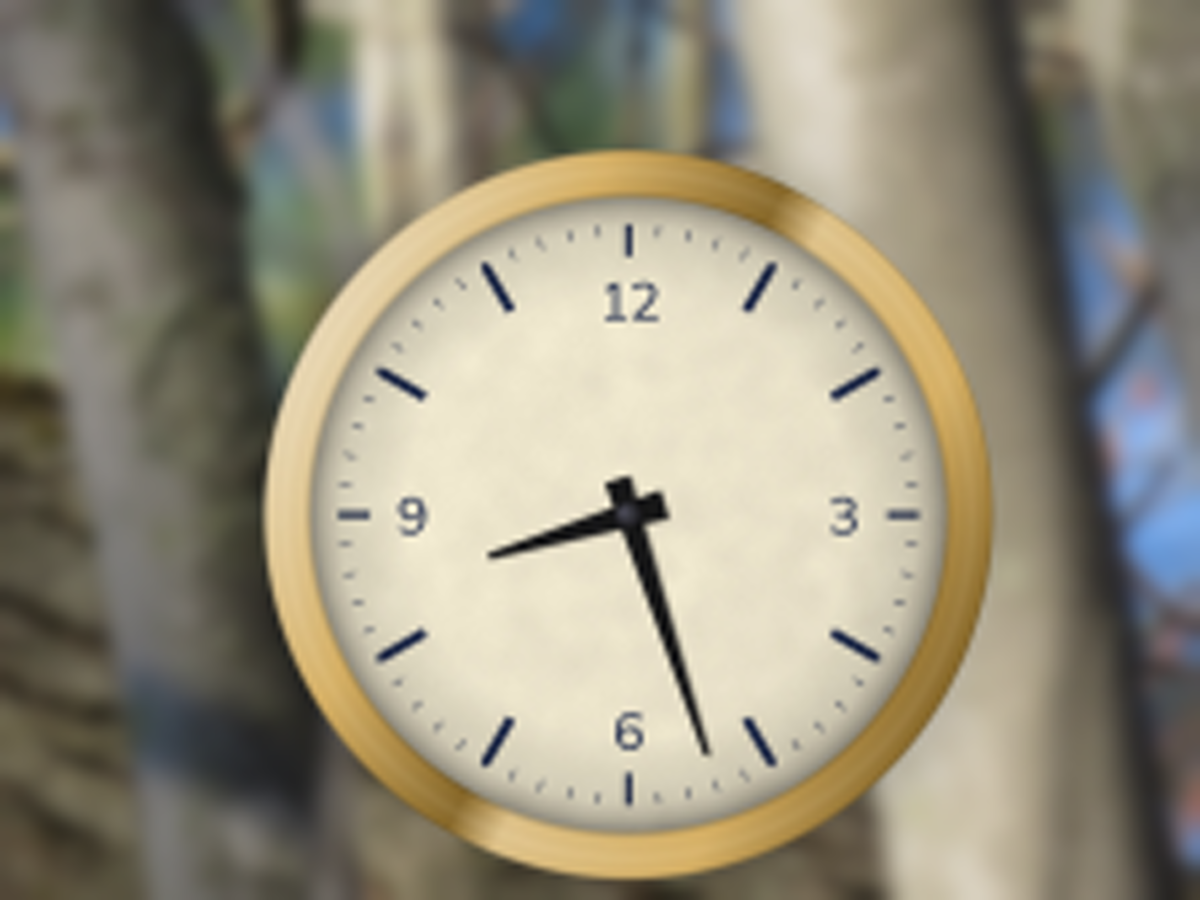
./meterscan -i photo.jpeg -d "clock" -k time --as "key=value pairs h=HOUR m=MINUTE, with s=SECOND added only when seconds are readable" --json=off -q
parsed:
h=8 m=27
